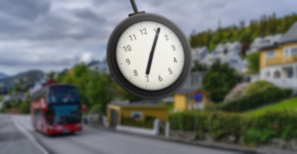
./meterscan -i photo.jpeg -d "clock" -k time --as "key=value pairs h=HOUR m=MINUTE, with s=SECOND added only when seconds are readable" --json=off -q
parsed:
h=7 m=6
